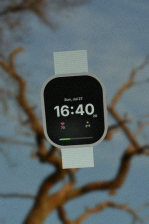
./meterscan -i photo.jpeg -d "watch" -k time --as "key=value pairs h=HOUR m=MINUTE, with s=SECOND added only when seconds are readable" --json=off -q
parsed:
h=16 m=40
